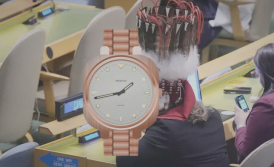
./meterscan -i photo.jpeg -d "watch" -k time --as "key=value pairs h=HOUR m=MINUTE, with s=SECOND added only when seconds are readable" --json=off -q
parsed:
h=1 m=43
